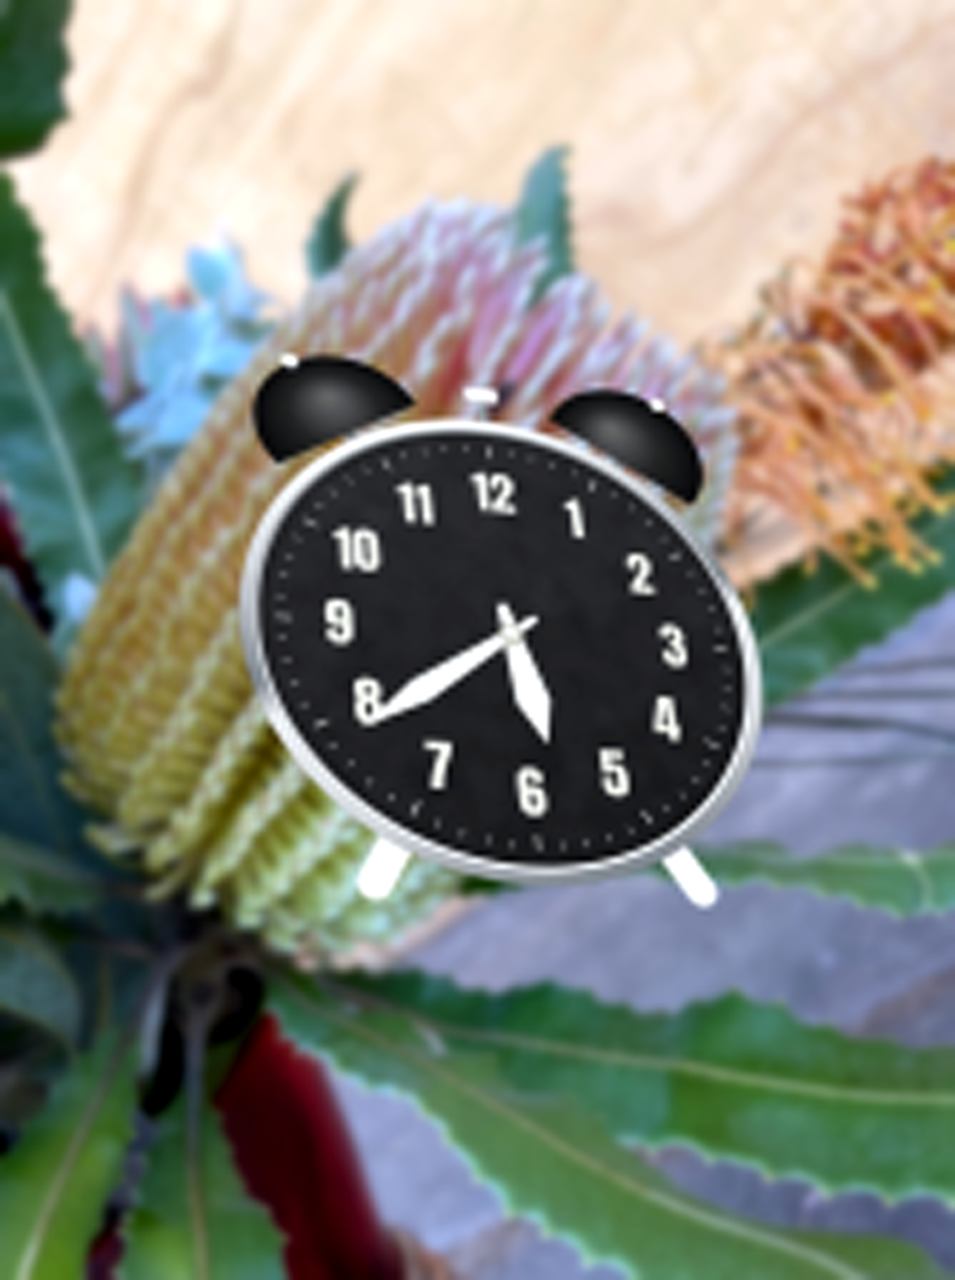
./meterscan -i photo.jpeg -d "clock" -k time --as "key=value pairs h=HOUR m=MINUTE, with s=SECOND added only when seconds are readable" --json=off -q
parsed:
h=5 m=39
